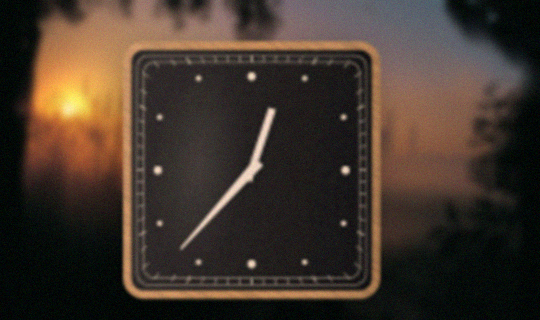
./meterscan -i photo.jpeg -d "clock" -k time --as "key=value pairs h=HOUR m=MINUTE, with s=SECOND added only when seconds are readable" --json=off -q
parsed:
h=12 m=37
